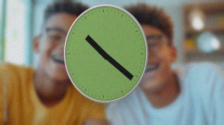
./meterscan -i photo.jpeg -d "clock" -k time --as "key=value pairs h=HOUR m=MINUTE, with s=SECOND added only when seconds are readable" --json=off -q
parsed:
h=10 m=21
